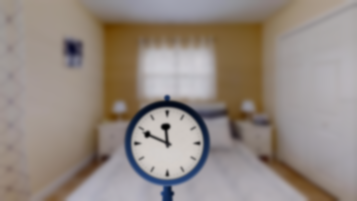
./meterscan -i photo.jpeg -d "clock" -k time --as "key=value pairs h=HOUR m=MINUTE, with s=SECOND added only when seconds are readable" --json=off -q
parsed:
h=11 m=49
